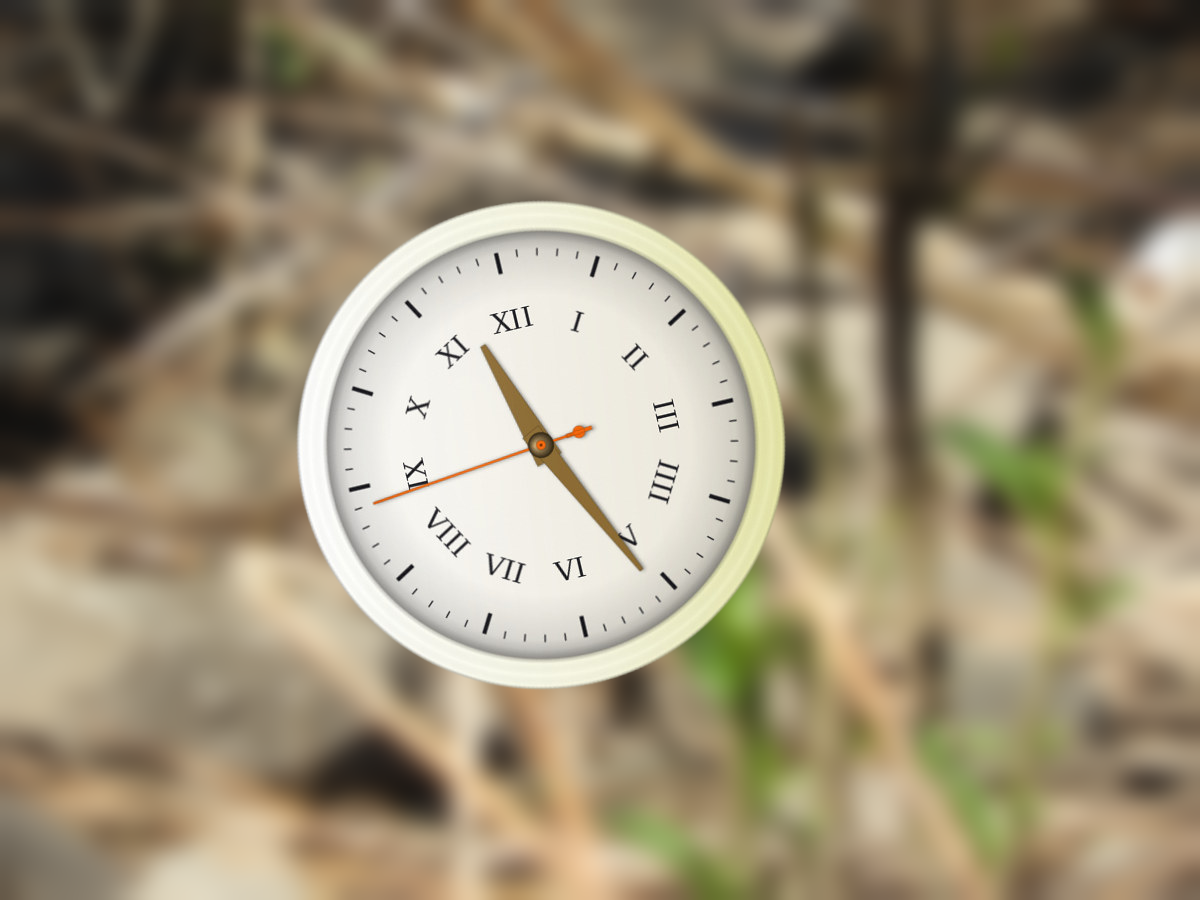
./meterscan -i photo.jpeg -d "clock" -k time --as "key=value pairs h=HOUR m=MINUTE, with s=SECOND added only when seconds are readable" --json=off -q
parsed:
h=11 m=25 s=44
